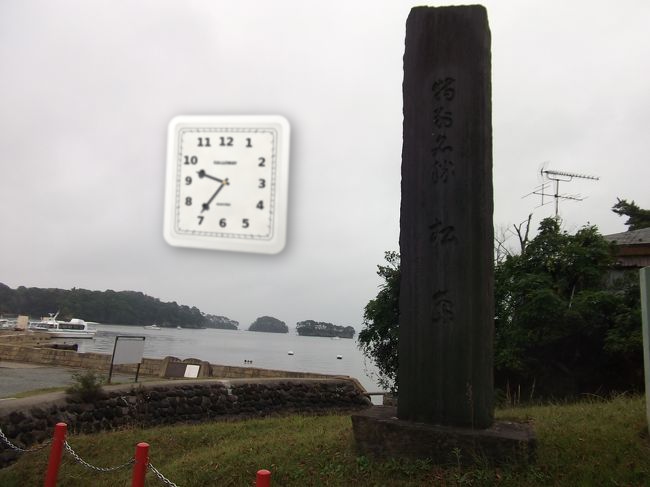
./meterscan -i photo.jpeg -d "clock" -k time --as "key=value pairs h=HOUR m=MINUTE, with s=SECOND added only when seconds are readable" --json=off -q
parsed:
h=9 m=36
